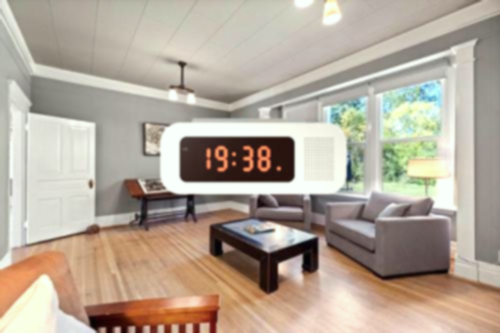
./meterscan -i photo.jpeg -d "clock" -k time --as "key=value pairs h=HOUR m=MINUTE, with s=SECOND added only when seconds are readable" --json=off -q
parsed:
h=19 m=38
